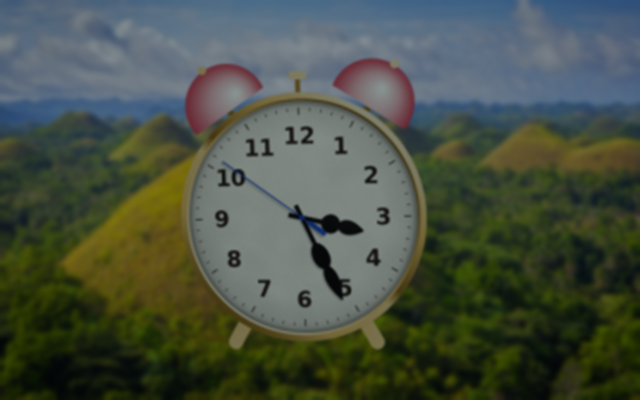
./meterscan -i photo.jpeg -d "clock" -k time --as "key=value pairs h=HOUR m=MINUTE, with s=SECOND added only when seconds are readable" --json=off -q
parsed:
h=3 m=25 s=51
